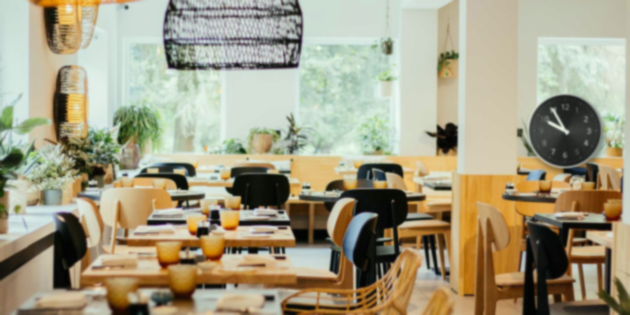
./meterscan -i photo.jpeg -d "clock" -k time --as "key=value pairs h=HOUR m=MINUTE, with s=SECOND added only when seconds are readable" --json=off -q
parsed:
h=9 m=55
